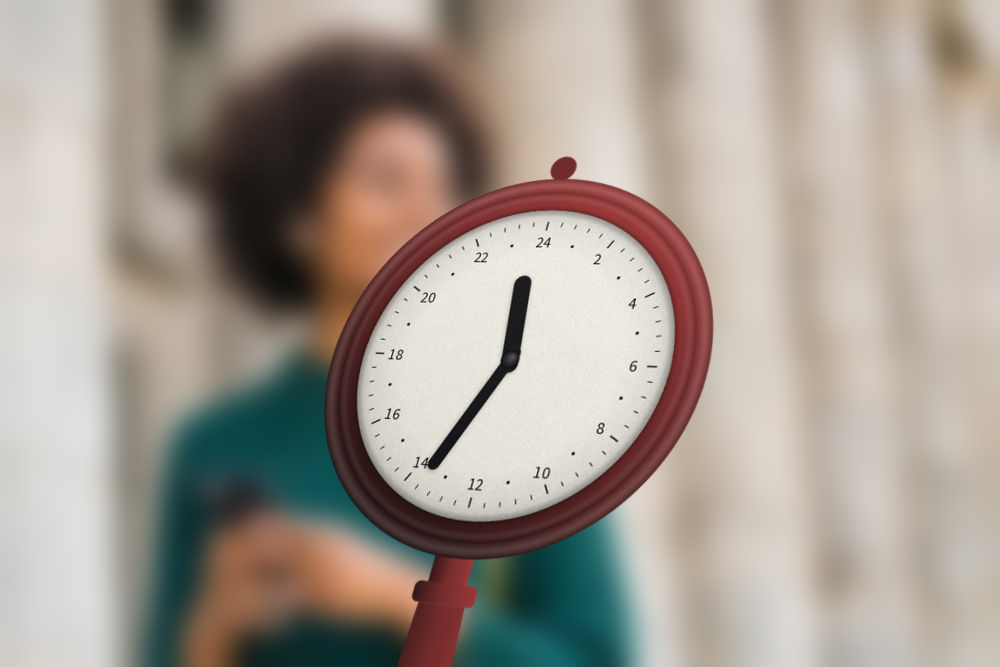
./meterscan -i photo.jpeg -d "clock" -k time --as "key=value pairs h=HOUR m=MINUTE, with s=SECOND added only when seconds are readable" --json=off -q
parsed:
h=23 m=34
